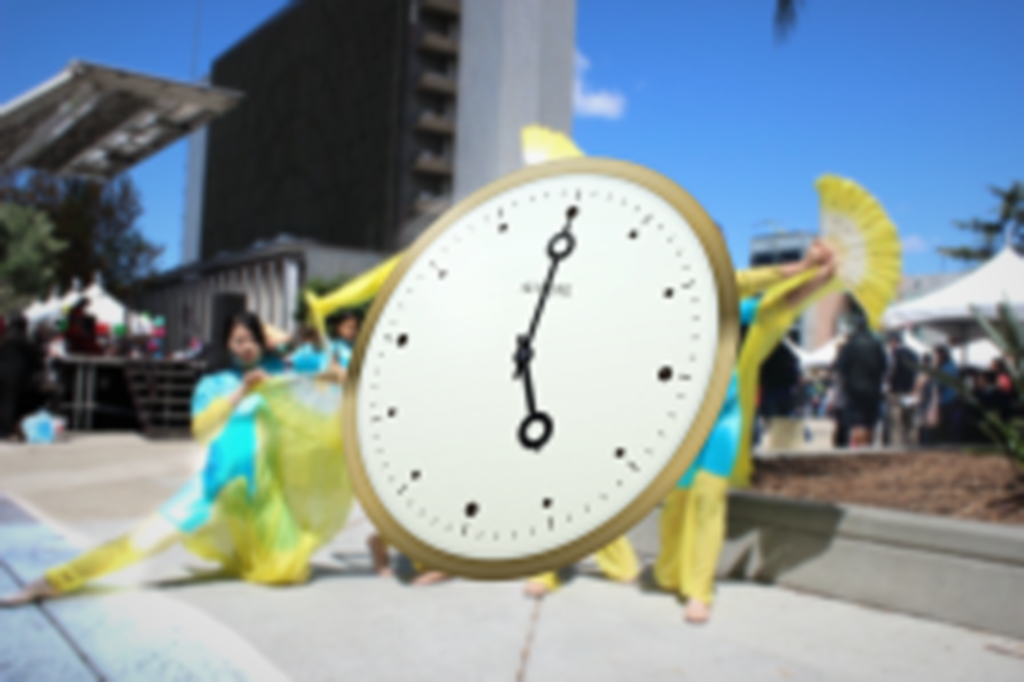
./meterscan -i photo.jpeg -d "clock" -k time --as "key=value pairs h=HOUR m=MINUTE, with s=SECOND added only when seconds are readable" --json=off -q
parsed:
h=5 m=0
